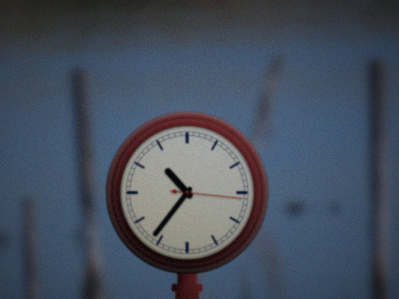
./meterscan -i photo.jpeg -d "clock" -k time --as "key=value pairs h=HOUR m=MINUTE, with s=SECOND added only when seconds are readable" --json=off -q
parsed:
h=10 m=36 s=16
